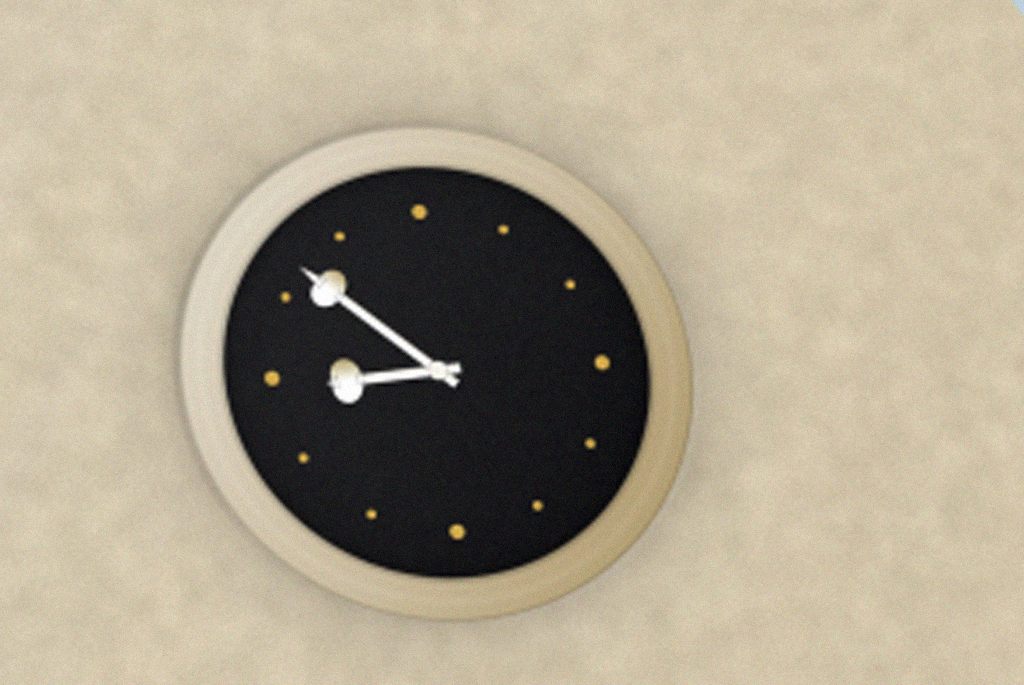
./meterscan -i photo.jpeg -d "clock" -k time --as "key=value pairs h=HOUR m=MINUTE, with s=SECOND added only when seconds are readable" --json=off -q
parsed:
h=8 m=52
